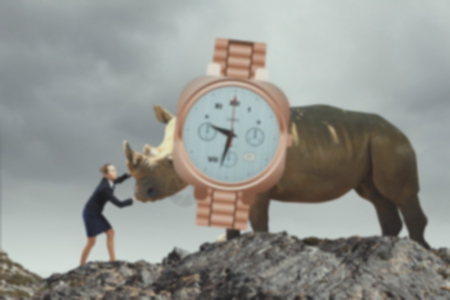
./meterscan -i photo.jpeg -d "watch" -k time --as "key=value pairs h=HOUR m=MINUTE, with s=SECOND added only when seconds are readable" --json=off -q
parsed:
h=9 m=32
